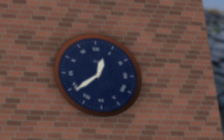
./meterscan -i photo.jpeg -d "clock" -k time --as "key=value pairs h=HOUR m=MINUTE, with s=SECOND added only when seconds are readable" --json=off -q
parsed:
h=12 m=39
